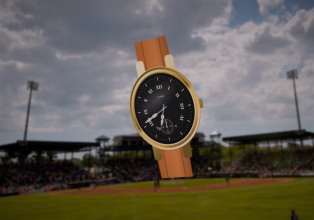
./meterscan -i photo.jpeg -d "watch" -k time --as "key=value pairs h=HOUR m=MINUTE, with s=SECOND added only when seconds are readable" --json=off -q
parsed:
h=6 m=41
